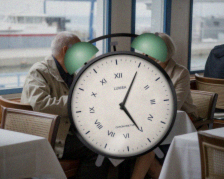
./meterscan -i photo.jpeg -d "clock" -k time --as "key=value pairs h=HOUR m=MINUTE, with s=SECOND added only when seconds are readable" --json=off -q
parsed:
h=5 m=5
